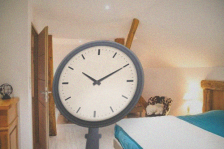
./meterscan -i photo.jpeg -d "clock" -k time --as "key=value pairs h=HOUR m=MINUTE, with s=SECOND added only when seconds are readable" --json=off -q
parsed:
h=10 m=10
